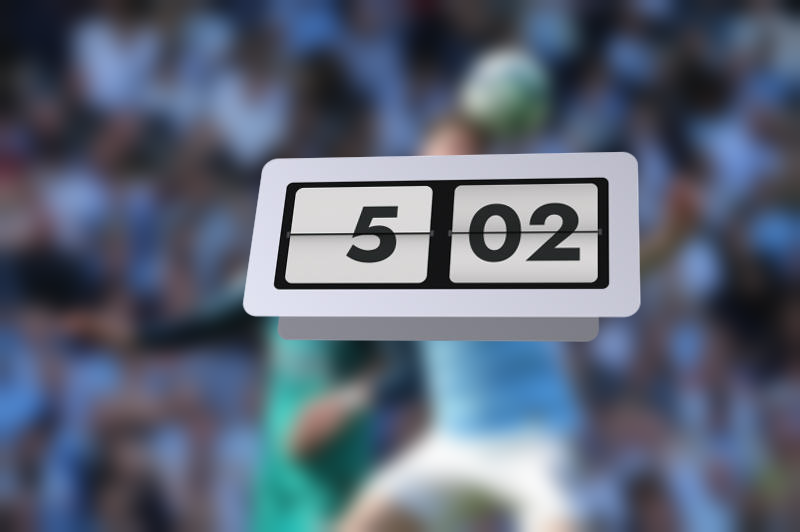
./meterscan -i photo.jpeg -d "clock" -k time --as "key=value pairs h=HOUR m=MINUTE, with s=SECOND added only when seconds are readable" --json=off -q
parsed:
h=5 m=2
